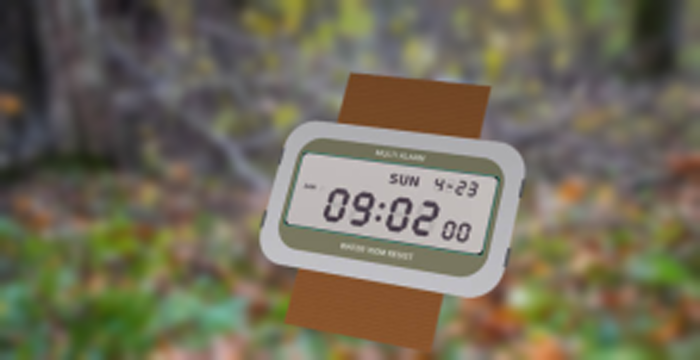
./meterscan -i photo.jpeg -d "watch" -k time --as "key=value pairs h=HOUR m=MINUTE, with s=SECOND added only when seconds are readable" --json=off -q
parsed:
h=9 m=2 s=0
